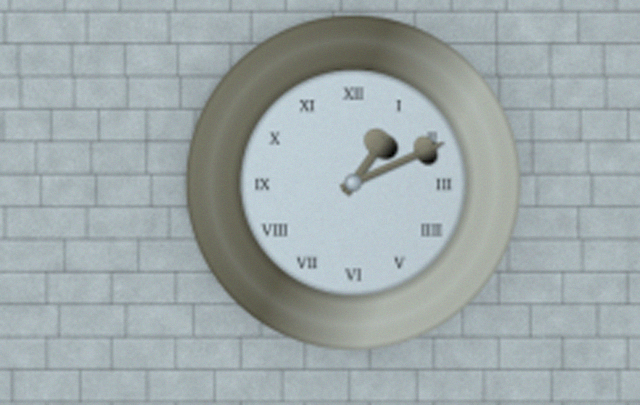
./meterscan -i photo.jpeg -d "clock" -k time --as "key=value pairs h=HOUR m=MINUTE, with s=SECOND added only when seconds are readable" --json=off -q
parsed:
h=1 m=11
